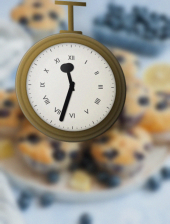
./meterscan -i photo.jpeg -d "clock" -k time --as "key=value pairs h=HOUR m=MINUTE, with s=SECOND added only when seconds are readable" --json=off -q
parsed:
h=11 m=33
